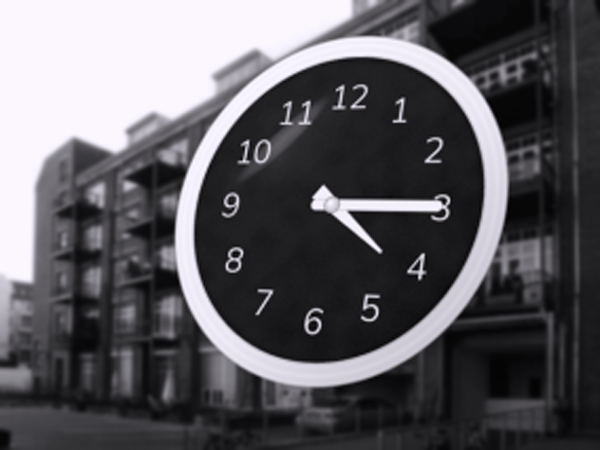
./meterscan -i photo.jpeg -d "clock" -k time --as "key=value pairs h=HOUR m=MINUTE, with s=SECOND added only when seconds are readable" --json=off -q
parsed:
h=4 m=15
